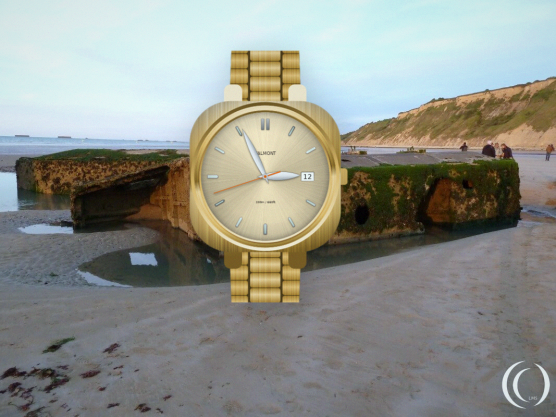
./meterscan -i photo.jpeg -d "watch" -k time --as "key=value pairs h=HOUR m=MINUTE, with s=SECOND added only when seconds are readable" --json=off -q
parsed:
h=2 m=55 s=42
